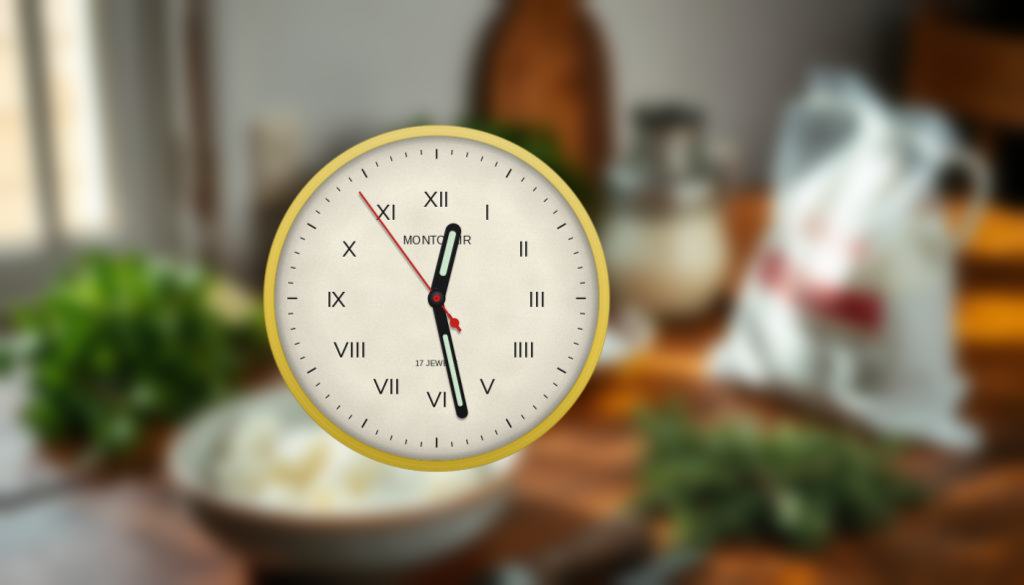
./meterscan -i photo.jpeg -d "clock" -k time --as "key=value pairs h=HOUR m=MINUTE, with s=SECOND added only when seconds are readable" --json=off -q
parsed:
h=12 m=27 s=54
